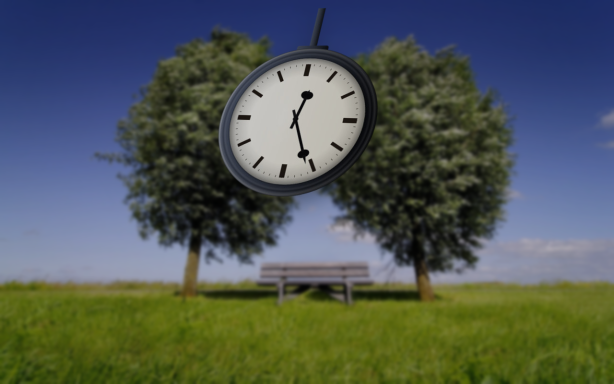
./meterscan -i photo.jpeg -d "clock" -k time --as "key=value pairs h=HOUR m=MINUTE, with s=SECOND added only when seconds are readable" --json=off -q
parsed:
h=12 m=26
